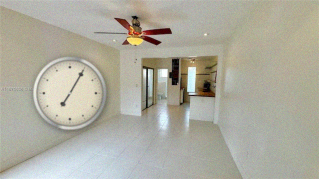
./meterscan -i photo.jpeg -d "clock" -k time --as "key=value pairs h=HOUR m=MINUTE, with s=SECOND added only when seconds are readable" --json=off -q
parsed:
h=7 m=5
